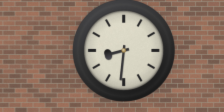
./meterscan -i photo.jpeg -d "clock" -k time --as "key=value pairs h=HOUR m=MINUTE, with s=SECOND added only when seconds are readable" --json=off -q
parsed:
h=8 m=31
